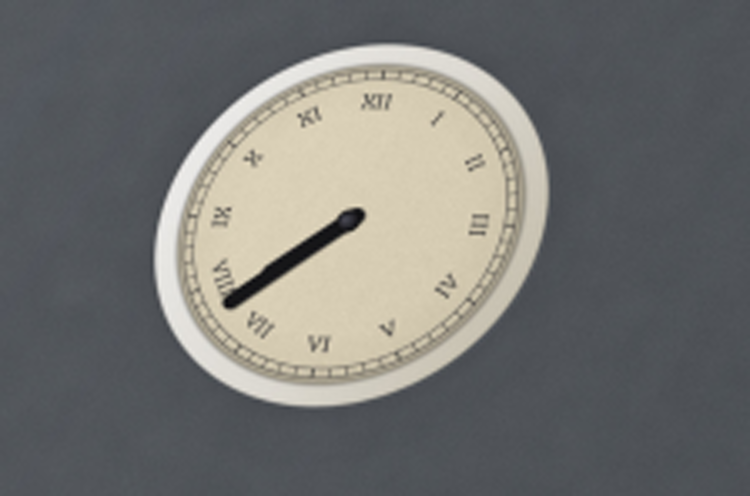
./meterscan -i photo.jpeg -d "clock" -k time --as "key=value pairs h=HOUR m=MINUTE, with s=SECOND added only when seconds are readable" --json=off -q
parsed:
h=7 m=38
